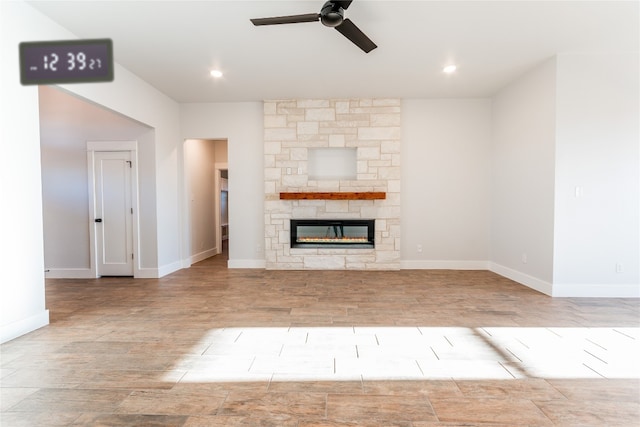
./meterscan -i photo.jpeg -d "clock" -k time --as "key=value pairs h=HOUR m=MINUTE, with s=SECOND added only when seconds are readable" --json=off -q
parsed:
h=12 m=39
